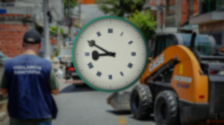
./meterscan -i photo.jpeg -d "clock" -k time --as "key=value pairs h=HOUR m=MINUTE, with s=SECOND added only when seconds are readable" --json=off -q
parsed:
h=8 m=50
